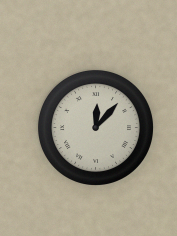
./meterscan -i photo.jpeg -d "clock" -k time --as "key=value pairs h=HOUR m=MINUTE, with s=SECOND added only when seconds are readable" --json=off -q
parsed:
h=12 m=7
